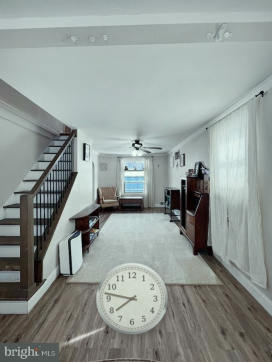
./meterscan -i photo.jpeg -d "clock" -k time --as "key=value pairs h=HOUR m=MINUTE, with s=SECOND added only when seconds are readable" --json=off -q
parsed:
h=7 m=47
